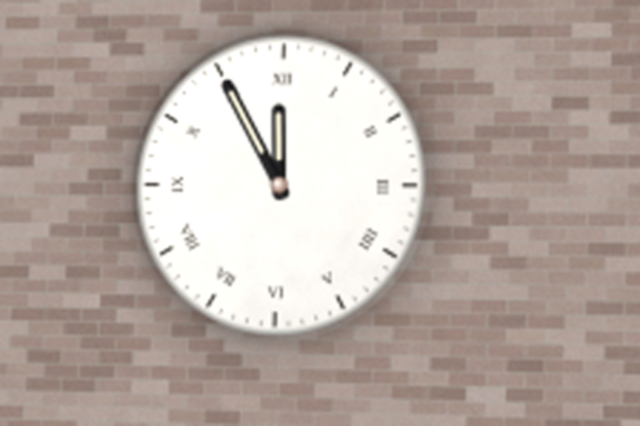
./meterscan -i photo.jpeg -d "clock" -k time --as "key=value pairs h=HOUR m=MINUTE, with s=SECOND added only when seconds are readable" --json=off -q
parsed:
h=11 m=55
